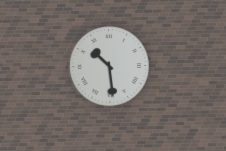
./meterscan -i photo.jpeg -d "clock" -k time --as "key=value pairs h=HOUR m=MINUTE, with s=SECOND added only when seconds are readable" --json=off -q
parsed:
h=10 m=29
